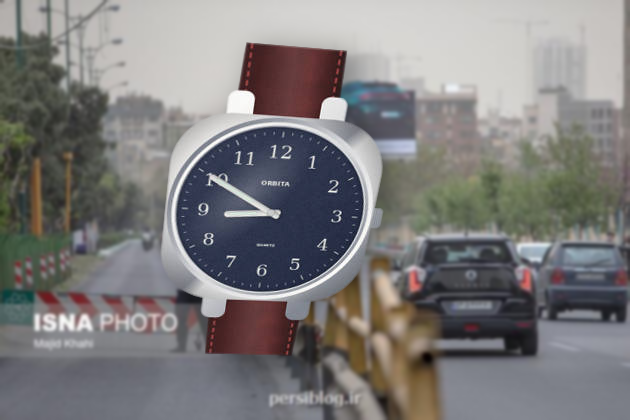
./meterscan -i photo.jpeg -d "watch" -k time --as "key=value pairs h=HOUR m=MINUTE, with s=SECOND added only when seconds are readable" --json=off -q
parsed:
h=8 m=50
